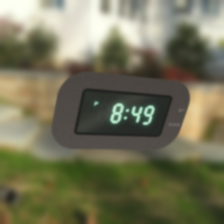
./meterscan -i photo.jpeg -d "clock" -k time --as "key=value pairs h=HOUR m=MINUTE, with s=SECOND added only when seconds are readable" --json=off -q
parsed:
h=8 m=49
